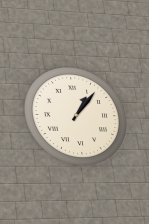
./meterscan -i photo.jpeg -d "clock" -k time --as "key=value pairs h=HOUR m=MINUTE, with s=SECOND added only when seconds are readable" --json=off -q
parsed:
h=1 m=7
